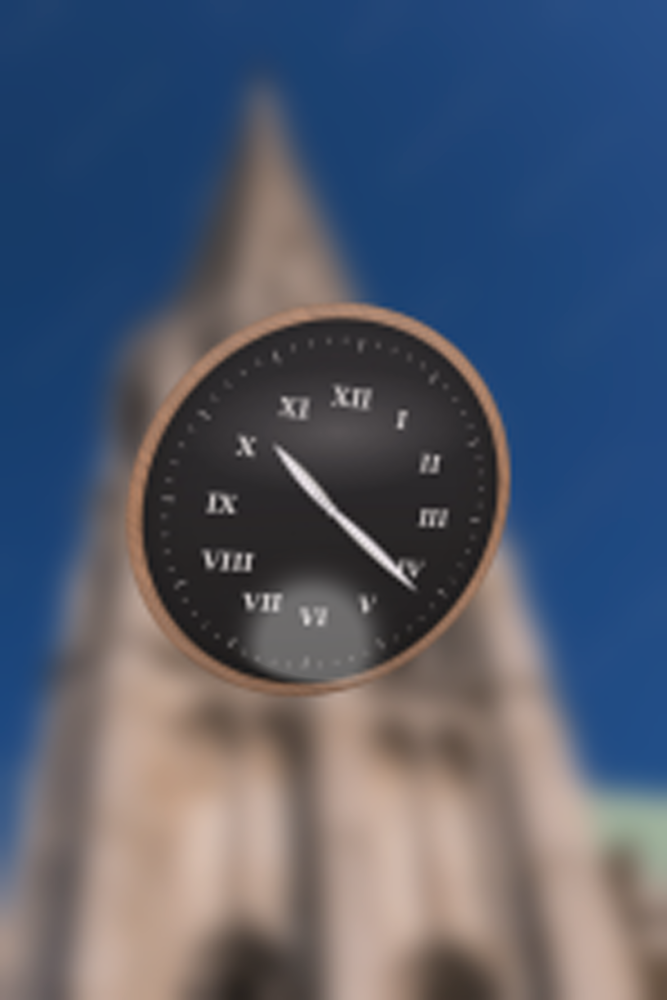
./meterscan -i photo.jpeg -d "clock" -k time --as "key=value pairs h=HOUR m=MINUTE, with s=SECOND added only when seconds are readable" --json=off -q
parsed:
h=10 m=21
